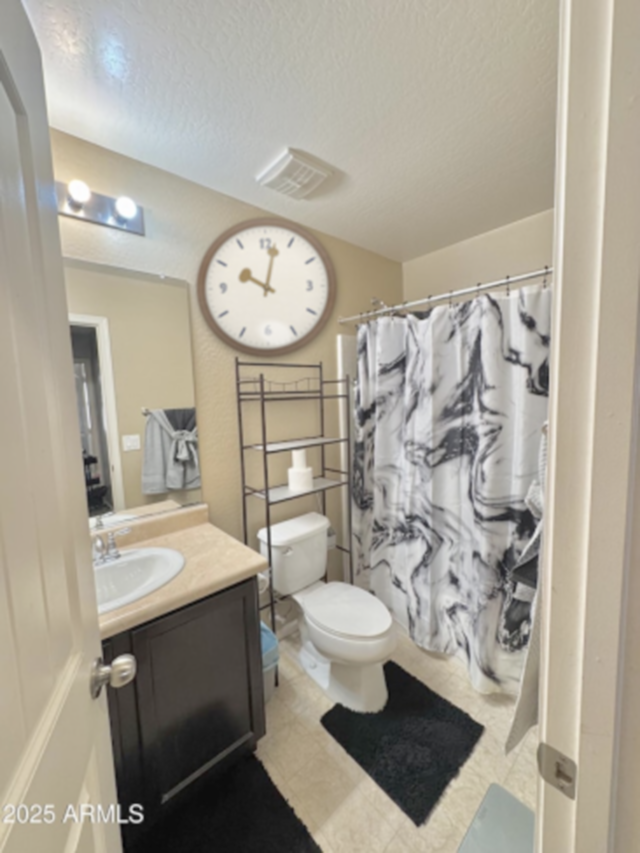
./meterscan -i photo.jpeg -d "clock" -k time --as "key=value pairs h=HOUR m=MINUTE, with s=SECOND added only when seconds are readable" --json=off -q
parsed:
h=10 m=2
